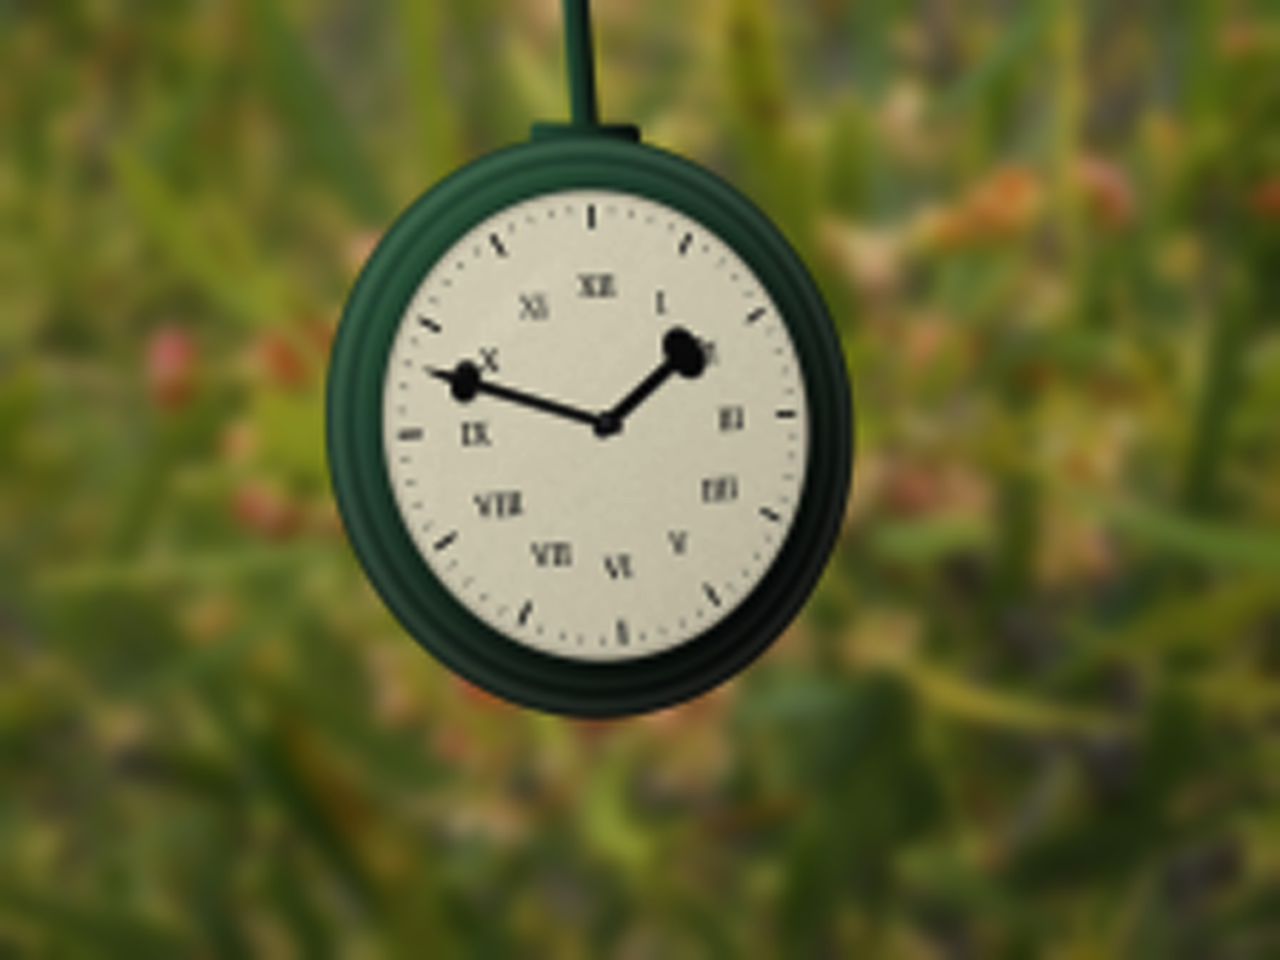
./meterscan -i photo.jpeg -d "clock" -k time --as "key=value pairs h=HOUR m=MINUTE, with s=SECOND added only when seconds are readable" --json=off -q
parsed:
h=1 m=48
